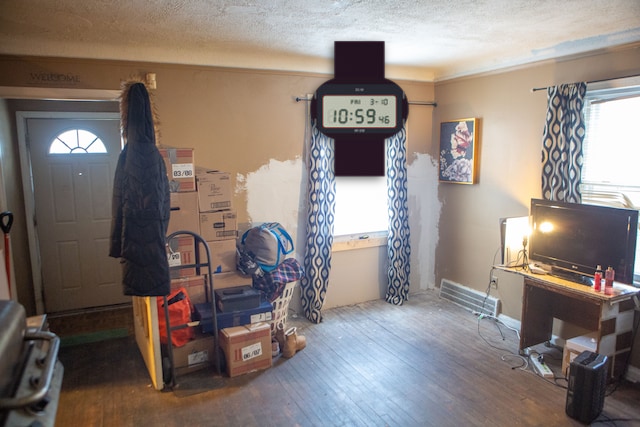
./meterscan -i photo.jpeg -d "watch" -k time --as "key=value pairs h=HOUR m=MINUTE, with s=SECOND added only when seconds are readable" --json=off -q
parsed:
h=10 m=59
